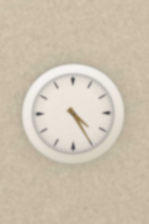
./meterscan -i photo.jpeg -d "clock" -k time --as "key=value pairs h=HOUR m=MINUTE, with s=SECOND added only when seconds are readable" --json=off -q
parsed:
h=4 m=25
